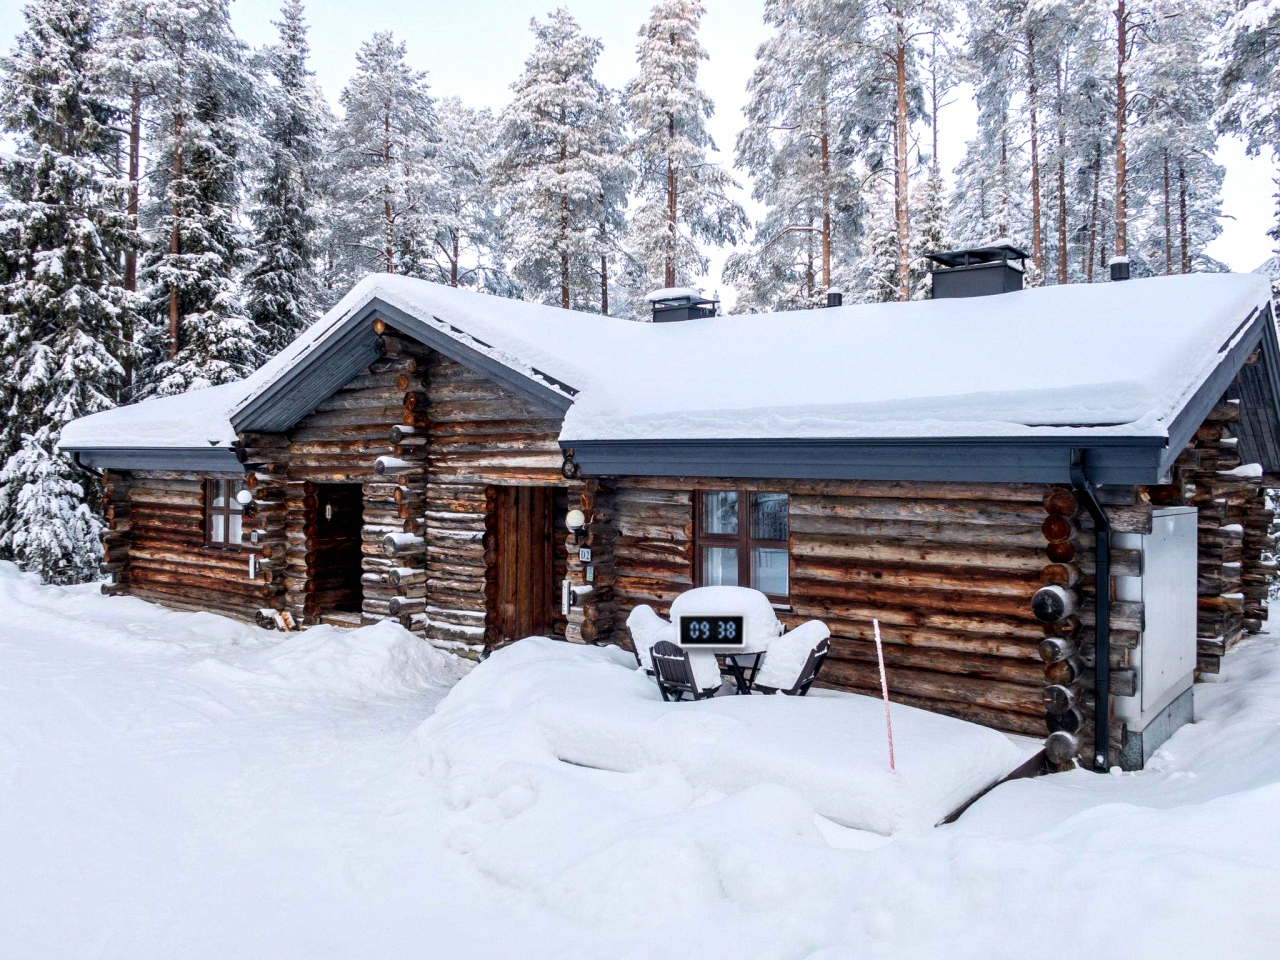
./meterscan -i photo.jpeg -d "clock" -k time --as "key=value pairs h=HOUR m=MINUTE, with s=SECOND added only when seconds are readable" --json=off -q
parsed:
h=9 m=38
